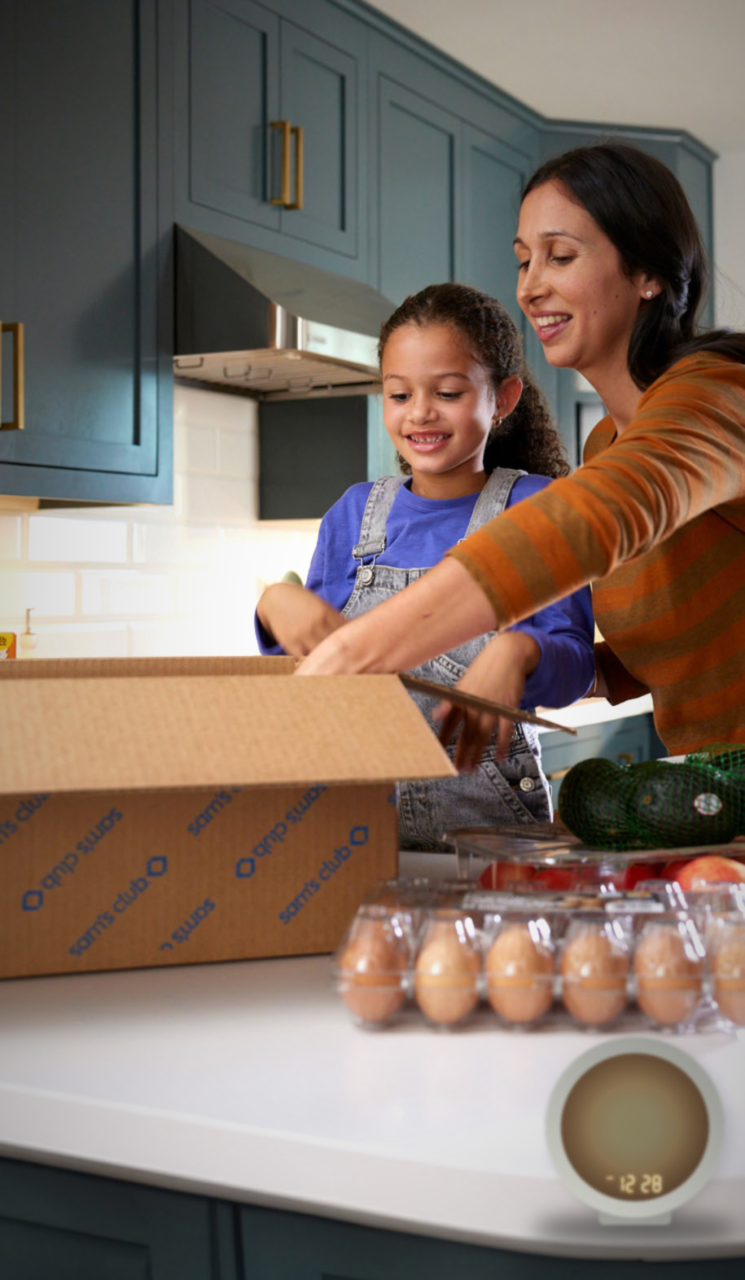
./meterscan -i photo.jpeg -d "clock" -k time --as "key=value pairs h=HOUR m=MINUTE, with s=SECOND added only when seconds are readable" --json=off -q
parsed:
h=12 m=28
